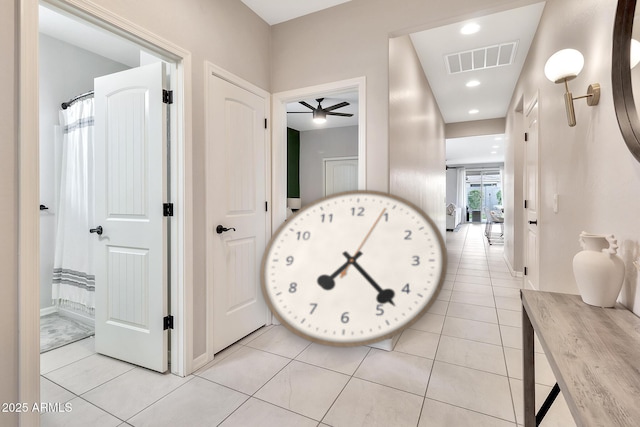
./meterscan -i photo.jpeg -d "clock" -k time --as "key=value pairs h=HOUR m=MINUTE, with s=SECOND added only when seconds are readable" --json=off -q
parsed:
h=7 m=23 s=4
